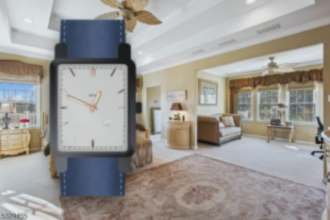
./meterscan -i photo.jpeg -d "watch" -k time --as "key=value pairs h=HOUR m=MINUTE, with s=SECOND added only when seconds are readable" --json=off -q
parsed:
h=12 m=49
